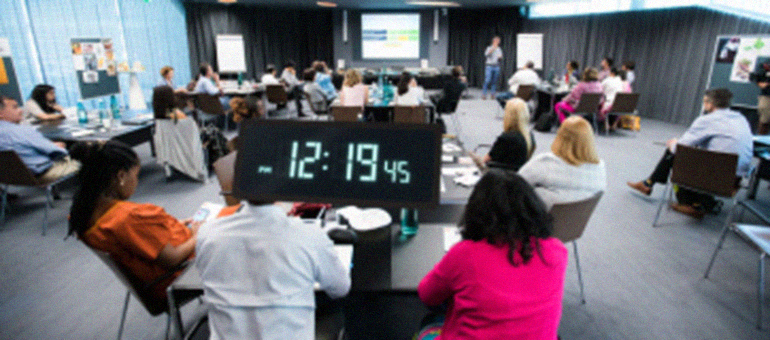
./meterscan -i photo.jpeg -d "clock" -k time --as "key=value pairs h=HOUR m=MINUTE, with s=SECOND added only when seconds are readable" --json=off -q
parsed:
h=12 m=19 s=45
